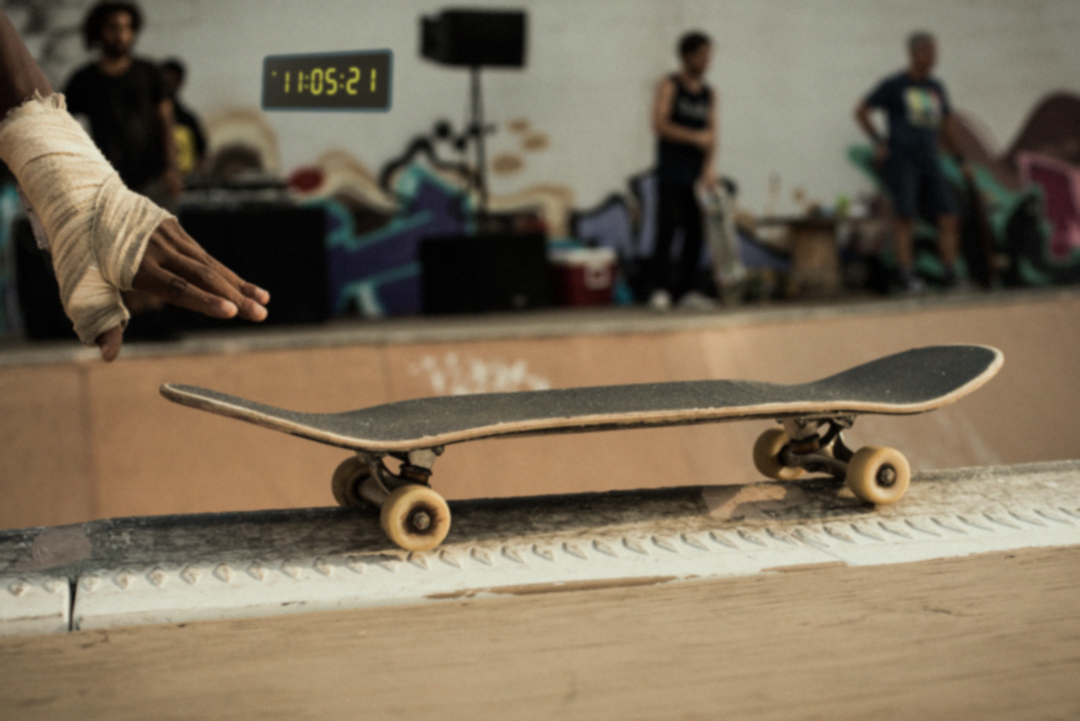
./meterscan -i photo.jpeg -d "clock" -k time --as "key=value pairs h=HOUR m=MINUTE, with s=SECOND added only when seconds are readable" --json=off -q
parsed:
h=11 m=5 s=21
